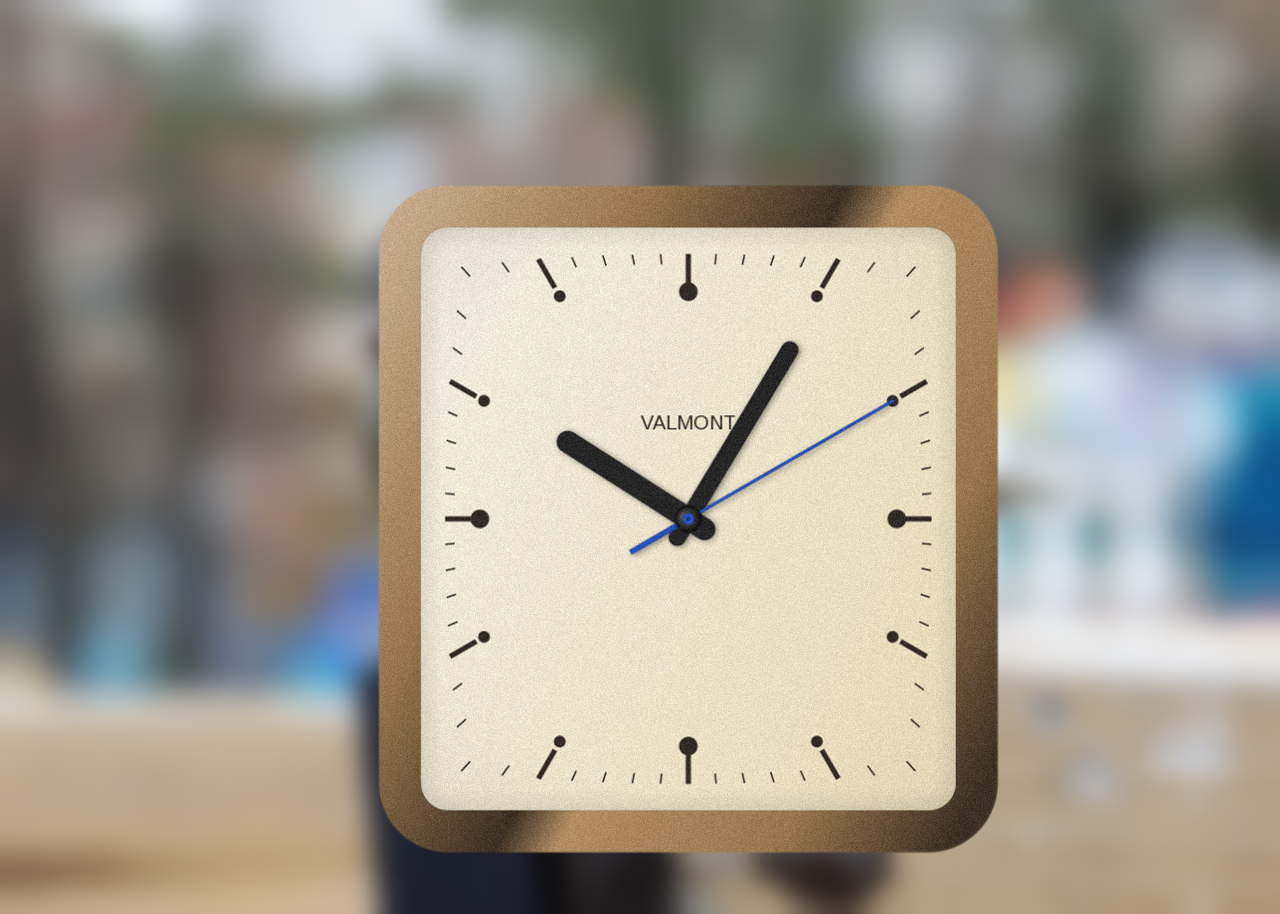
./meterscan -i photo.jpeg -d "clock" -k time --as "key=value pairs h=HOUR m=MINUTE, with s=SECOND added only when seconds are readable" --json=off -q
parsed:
h=10 m=5 s=10
